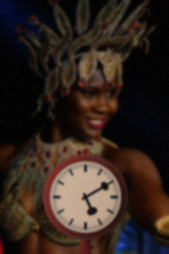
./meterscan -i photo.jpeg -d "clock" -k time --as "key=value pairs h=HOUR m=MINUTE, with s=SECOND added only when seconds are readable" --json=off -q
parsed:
h=5 m=10
